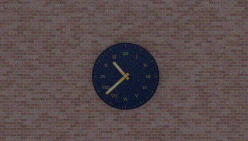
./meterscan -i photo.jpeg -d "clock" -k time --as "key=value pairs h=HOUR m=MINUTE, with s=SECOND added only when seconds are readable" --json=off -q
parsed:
h=10 m=38
